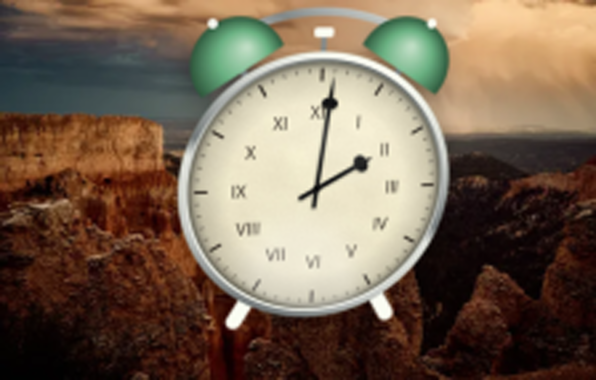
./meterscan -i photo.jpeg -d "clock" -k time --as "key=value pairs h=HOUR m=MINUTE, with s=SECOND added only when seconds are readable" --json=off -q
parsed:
h=2 m=1
